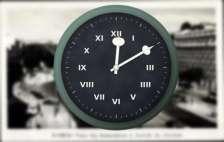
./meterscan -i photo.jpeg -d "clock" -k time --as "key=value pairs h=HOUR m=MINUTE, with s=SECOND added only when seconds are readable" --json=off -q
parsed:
h=12 m=10
